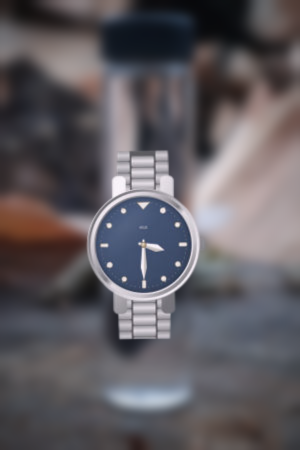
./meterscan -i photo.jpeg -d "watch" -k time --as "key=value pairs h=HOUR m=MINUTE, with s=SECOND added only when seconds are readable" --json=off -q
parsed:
h=3 m=30
